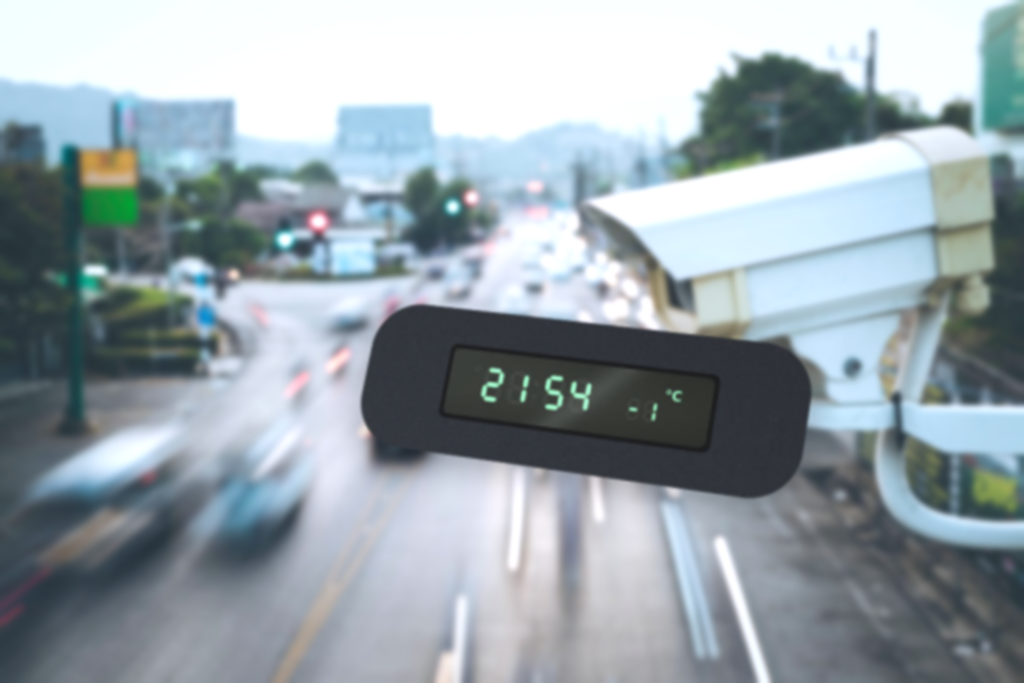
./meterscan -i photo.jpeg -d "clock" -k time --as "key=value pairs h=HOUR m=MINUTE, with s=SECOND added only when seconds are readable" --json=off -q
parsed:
h=21 m=54
